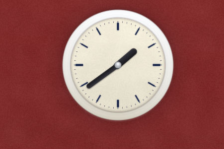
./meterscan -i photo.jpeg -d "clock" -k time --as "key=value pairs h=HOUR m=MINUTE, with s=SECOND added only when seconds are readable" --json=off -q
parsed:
h=1 m=39
